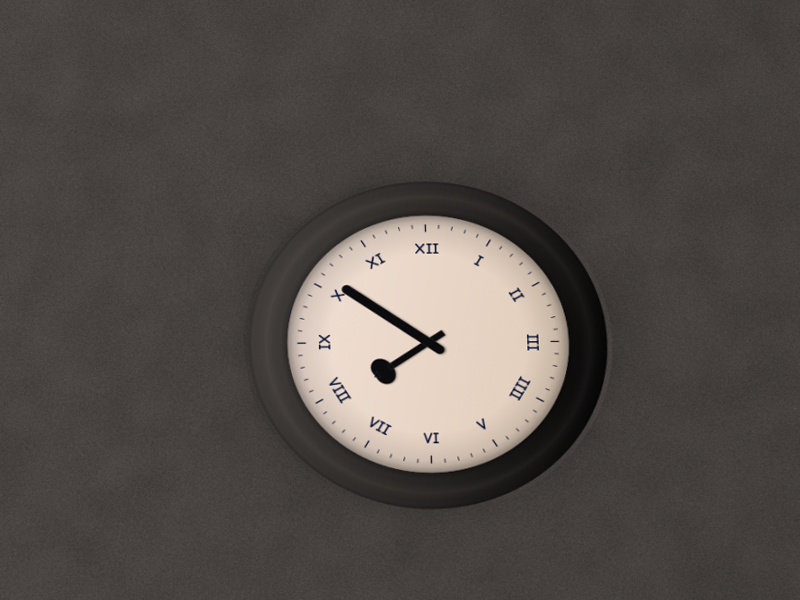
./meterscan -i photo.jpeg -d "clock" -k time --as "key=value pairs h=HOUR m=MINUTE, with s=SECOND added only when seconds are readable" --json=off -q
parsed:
h=7 m=51
